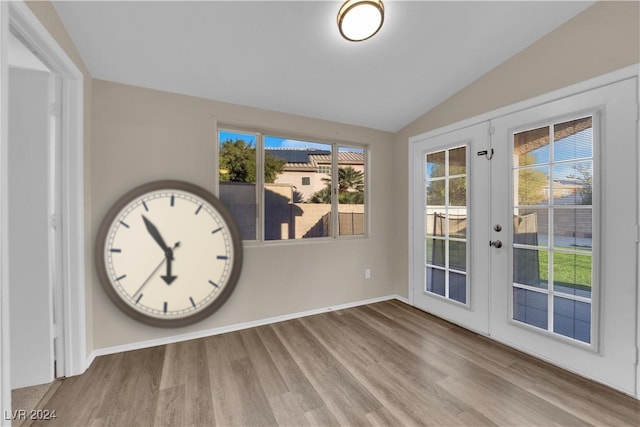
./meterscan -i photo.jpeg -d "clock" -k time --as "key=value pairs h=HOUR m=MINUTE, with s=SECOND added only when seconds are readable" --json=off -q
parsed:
h=5 m=53 s=36
